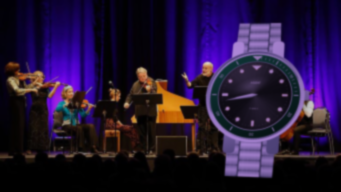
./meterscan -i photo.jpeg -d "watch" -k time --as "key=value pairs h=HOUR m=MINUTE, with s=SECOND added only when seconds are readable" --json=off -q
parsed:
h=8 m=43
